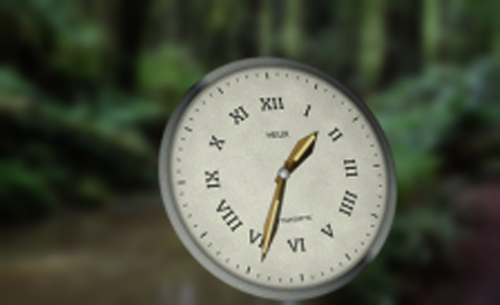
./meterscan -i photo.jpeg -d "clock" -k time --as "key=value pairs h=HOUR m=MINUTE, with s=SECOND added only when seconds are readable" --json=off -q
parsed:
h=1 m=34
